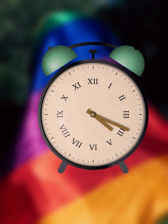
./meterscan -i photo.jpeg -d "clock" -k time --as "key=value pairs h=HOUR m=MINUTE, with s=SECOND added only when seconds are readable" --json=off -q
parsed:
h=4 m=19
